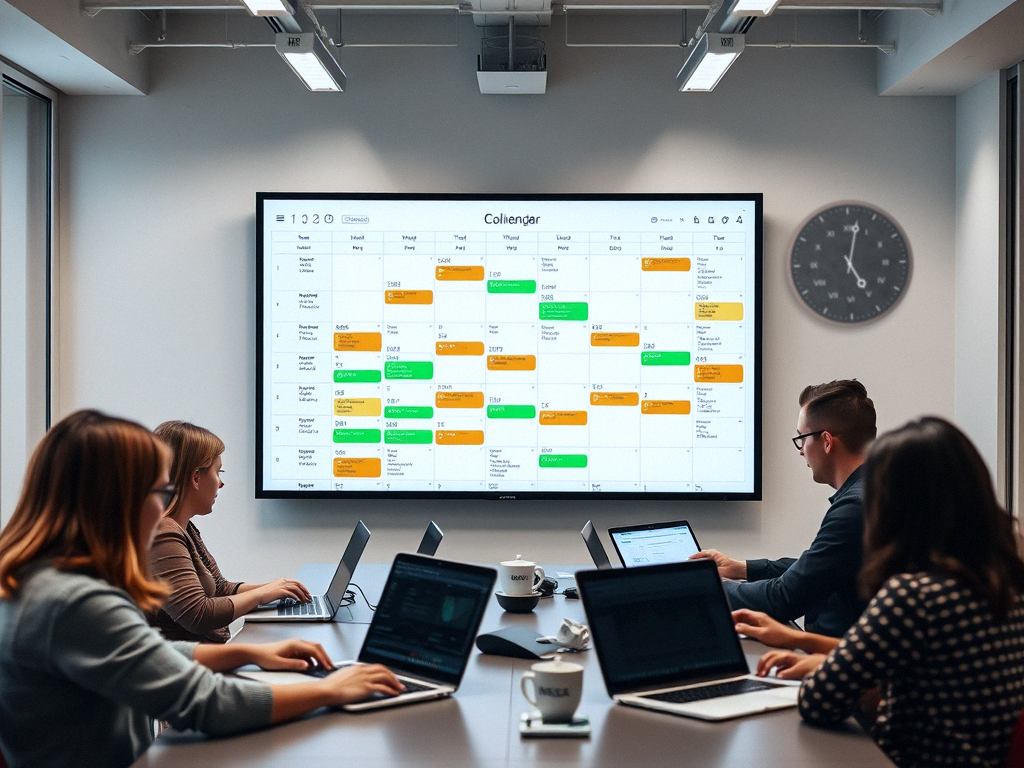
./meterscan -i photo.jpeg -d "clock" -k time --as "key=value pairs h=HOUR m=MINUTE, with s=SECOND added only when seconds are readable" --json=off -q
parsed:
h=5 m=2
